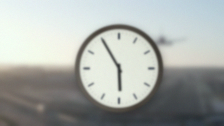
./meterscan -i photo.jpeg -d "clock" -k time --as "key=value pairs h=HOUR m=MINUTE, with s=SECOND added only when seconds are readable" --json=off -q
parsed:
h=5 m=55
